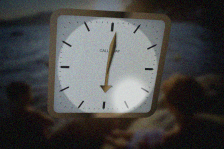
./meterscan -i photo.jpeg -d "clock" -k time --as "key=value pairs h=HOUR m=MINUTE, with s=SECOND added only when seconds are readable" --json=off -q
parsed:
h=6 m=1
